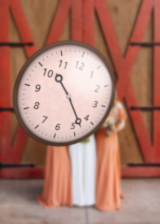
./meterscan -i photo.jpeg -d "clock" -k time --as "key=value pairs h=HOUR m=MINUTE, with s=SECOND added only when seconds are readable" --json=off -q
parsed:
h=10 m=23
